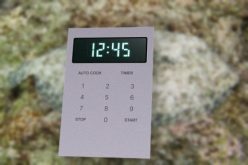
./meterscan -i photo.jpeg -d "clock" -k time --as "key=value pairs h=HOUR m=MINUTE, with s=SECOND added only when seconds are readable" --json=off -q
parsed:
h=12 m=45
